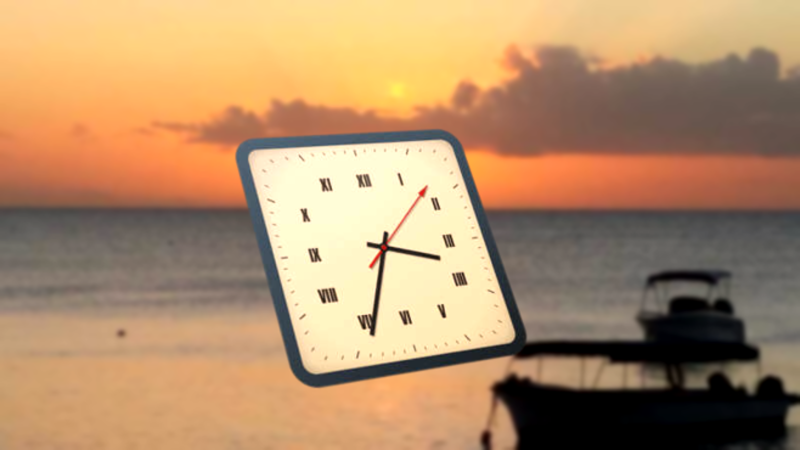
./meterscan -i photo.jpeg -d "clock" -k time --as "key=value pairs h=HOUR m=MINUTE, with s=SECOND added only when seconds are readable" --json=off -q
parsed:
h=3 m=34 s=8
